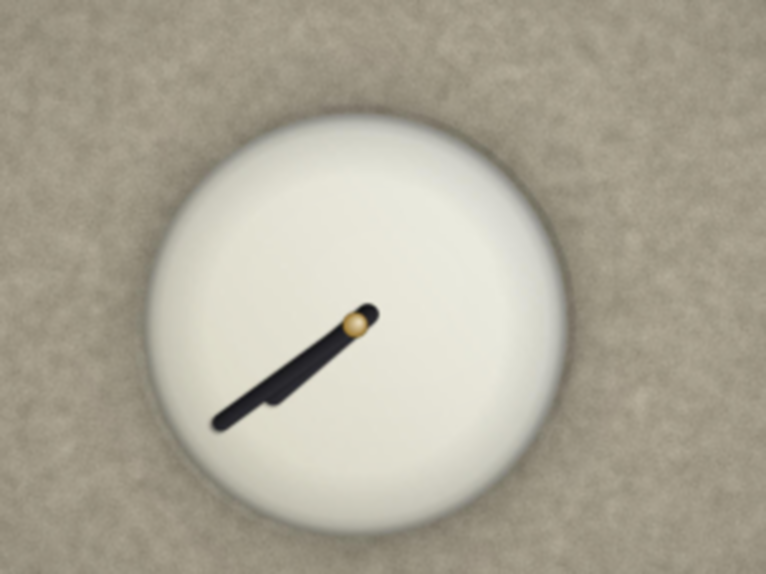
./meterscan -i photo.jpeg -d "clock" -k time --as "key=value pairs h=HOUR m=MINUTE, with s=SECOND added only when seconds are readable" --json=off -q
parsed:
h=7 m=39
